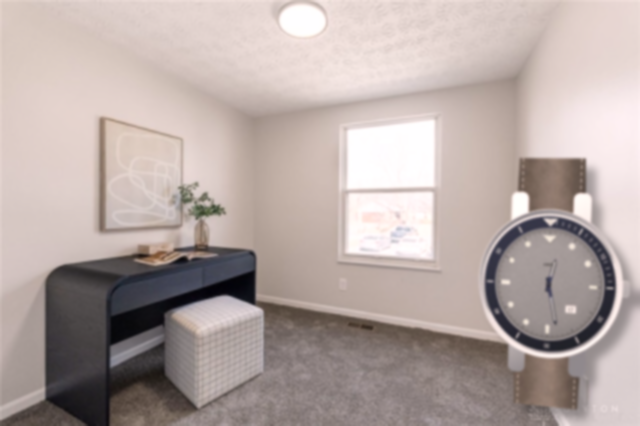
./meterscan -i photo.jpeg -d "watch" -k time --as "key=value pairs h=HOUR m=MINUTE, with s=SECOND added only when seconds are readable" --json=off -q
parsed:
h=12 m=28
